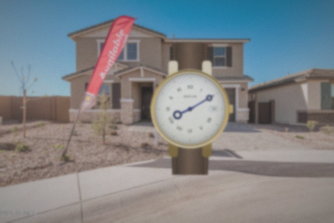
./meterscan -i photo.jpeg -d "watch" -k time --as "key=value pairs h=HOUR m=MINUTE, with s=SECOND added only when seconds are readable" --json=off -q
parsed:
h=8 m=10
